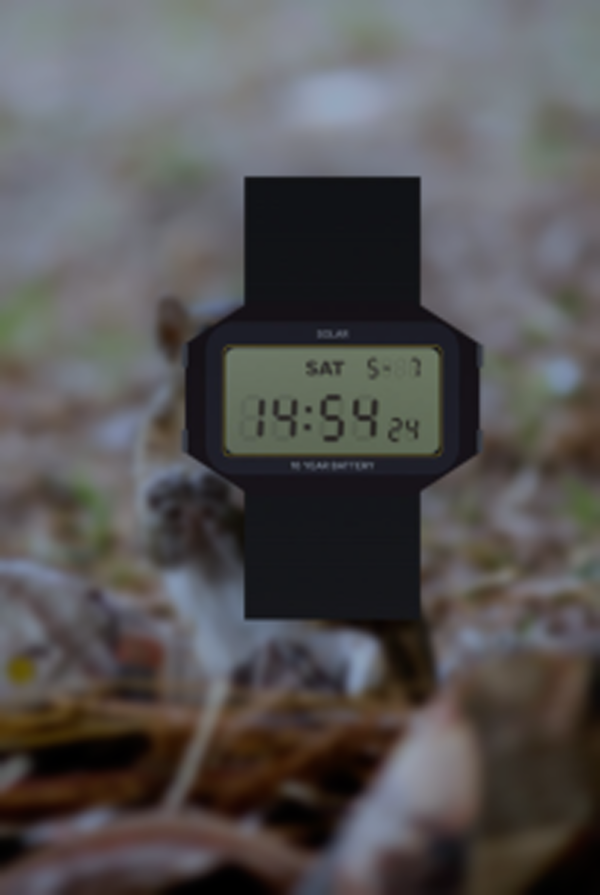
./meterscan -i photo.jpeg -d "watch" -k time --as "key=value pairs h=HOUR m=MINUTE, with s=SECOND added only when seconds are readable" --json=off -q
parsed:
h=14 m=54 s=24
